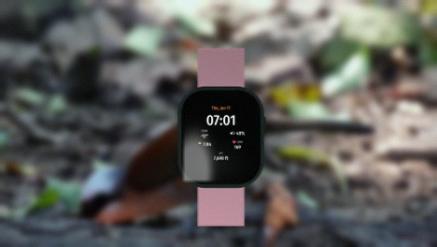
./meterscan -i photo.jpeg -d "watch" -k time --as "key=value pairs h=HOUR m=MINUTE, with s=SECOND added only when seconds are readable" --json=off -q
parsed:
h=7 m=1
